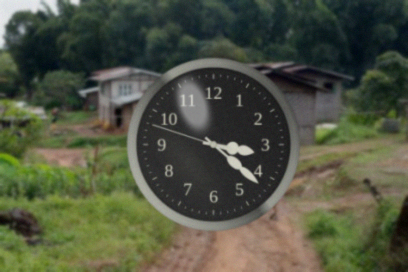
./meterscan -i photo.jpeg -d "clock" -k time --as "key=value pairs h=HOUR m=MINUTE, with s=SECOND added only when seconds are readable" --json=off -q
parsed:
h=3 m=21 s=48
